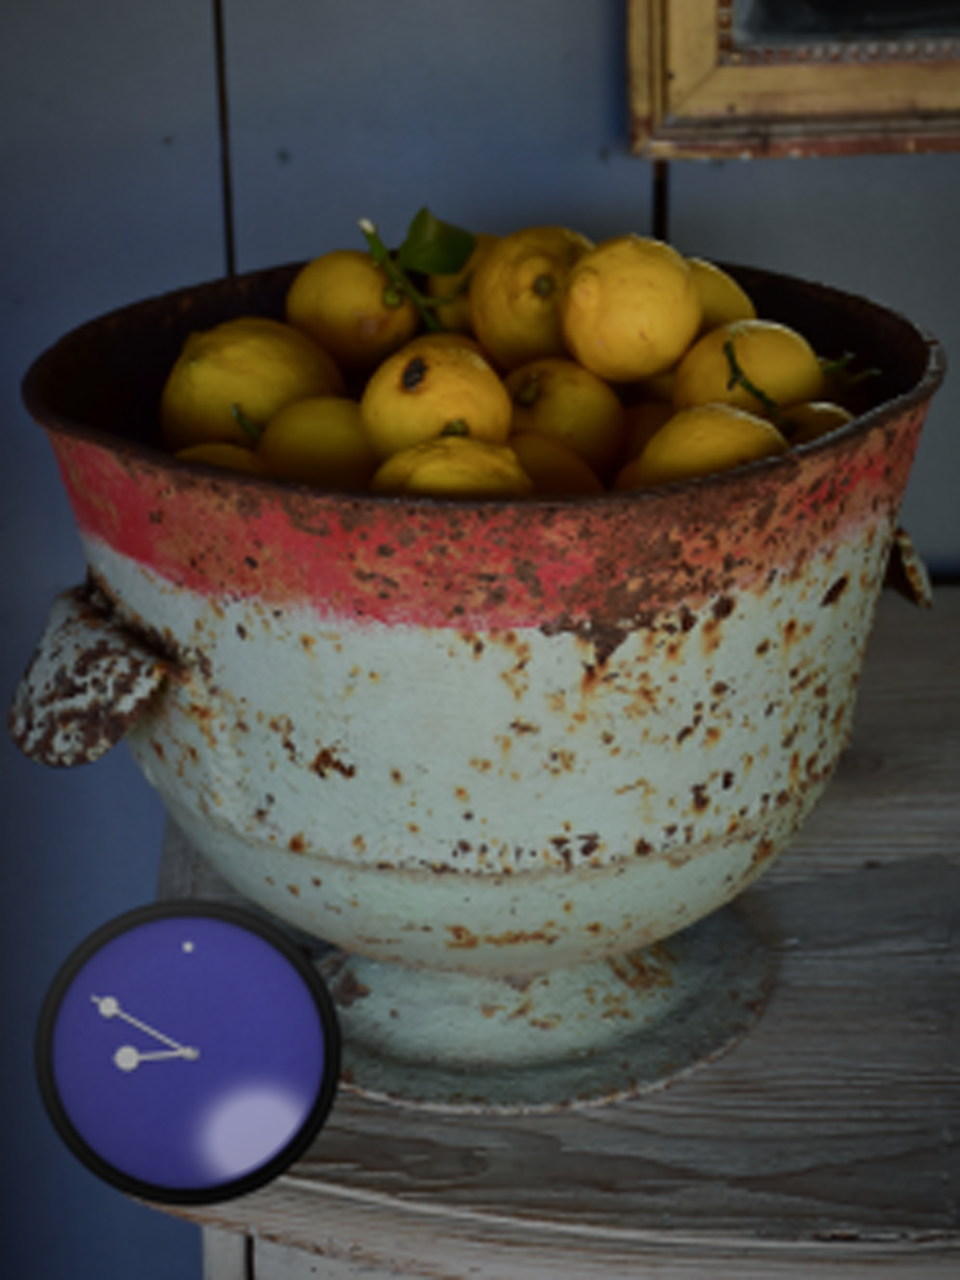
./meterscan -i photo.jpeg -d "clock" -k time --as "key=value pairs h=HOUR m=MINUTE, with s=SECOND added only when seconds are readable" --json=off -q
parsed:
h=8 m=50
